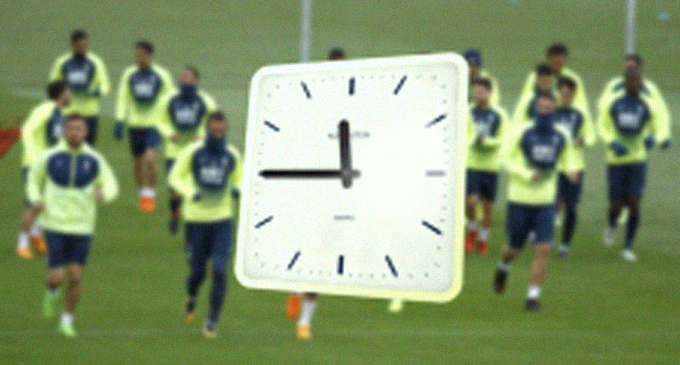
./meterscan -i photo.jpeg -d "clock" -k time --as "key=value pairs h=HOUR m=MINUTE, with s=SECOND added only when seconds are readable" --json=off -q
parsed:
h=11 m=45
